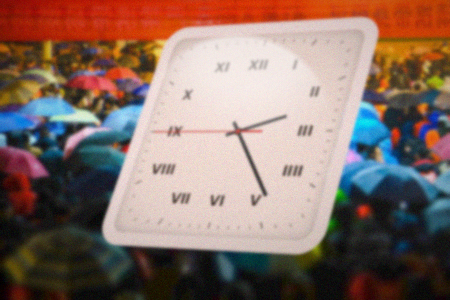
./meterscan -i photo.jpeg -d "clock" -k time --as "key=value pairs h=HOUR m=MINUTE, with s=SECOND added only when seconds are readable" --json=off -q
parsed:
h=2 m=23 s=45
